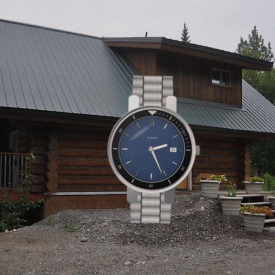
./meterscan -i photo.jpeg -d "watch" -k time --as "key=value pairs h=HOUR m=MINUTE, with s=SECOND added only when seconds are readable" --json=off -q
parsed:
h=2 m=26
